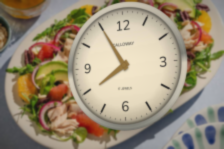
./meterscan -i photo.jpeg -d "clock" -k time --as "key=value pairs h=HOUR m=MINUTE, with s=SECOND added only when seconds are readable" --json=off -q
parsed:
h=7 m=55
